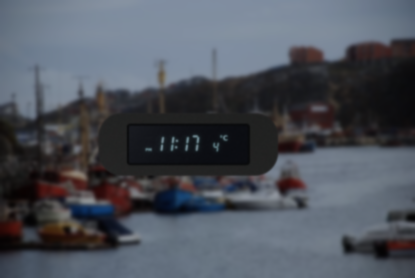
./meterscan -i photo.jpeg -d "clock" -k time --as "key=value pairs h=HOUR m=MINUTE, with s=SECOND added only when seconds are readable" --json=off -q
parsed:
h=11 m=17
